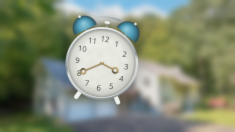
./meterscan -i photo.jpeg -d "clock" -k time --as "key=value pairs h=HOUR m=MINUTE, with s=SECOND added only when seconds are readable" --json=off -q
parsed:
h=3 m=40
